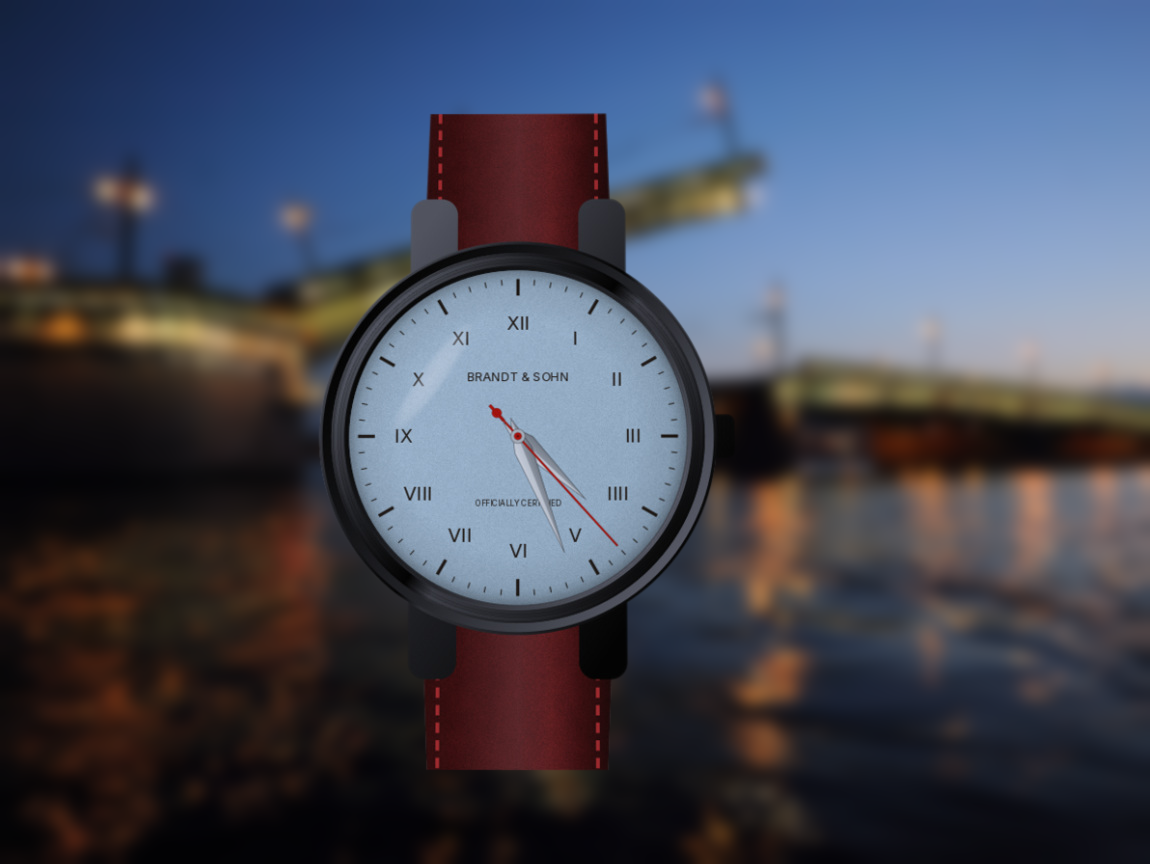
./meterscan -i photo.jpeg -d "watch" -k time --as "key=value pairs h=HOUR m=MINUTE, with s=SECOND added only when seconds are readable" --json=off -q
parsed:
h=4 m=26 s=23
